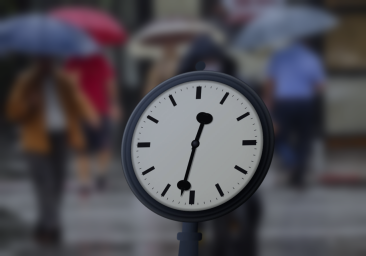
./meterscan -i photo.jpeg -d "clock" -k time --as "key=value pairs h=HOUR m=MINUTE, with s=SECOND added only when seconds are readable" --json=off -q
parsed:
h=12 m=32
